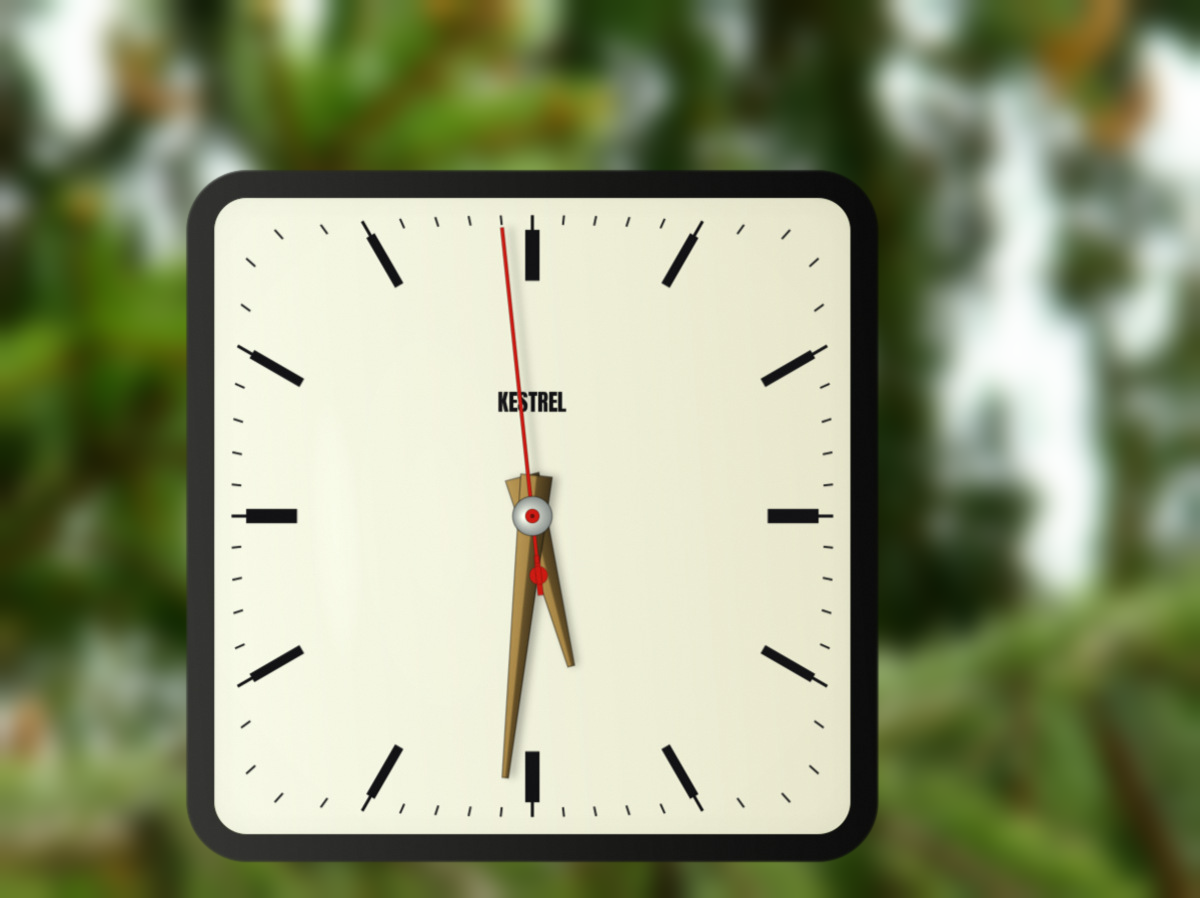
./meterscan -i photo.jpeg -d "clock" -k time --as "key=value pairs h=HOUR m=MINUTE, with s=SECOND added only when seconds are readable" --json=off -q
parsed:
h=5 m=30 s=59
